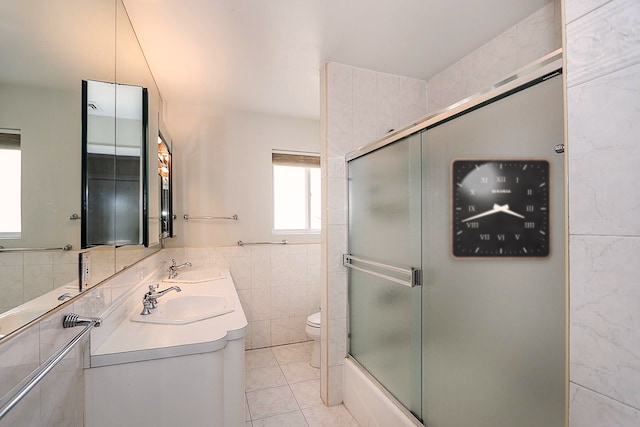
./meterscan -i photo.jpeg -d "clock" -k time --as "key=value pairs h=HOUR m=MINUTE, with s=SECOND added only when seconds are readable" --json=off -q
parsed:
h=3 m=42
